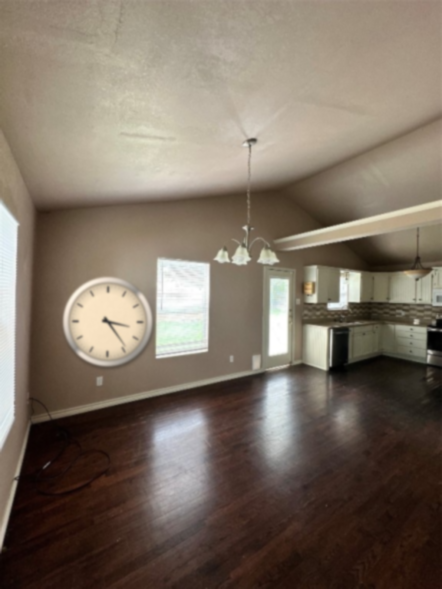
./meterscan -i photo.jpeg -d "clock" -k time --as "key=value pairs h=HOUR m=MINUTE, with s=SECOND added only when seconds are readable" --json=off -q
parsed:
h=3 m=24
